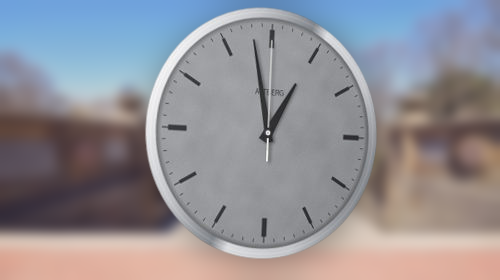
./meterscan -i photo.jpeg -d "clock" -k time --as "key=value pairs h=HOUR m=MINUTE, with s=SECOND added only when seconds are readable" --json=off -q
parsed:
h=12 m=58 s=0
